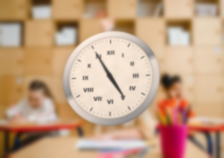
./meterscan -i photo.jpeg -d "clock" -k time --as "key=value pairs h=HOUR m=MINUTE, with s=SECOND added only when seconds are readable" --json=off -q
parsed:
h=4 m=55
